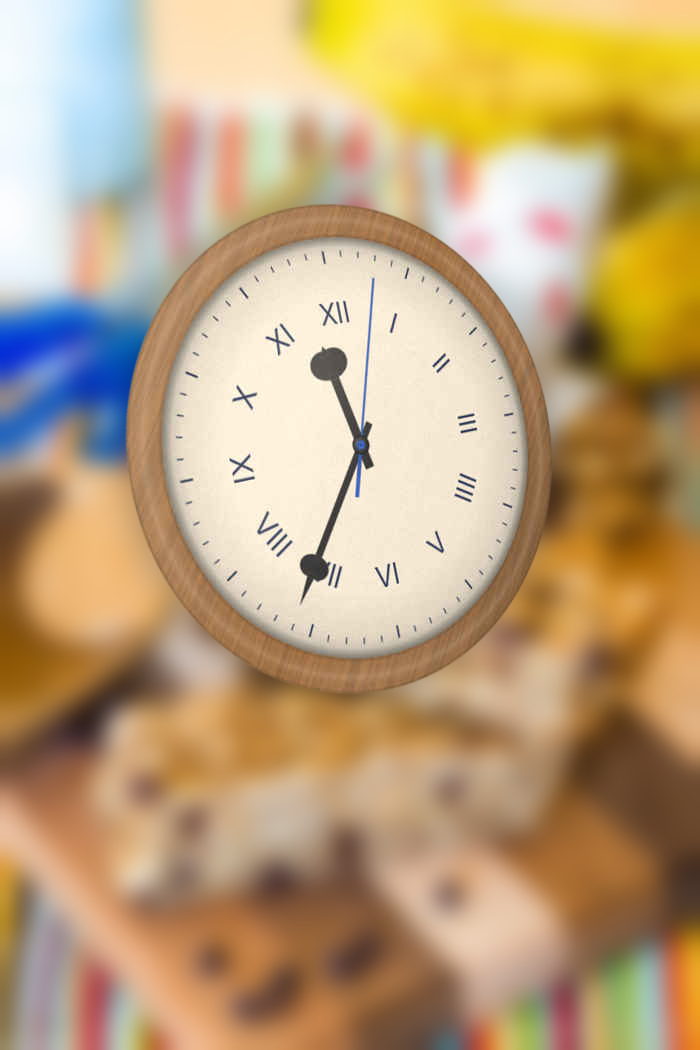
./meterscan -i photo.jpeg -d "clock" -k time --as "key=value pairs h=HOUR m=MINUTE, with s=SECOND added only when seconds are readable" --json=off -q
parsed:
h=11 m=36 s=3
